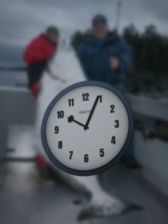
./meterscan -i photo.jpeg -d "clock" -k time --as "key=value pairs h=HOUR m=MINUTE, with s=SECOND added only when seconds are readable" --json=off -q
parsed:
h=10 m=4
